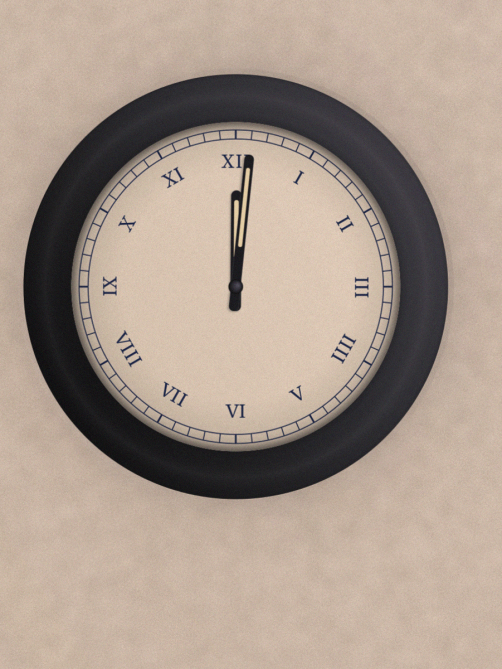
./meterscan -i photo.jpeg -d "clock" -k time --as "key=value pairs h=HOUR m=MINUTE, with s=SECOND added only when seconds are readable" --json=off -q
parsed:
h=12 m=1
